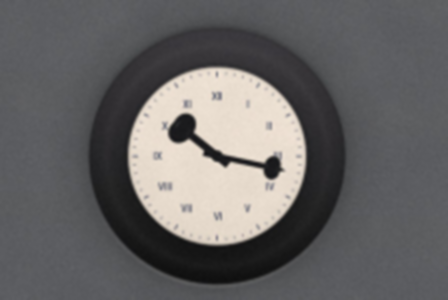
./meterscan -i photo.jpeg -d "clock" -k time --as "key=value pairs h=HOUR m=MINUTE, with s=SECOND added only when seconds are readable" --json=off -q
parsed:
h=10 m=17
